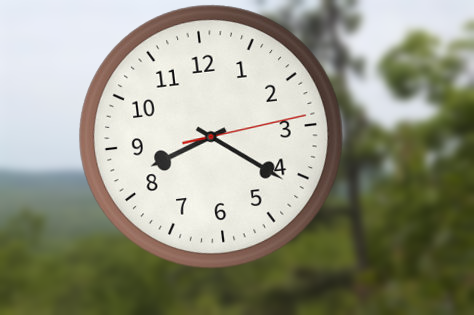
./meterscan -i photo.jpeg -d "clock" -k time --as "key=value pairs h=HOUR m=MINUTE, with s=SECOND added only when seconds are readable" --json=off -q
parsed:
h=8 m=21 s=14
